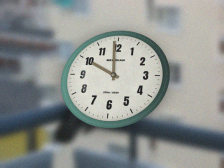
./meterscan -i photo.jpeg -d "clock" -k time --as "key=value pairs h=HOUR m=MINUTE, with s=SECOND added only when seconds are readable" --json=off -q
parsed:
h=9 m=59
